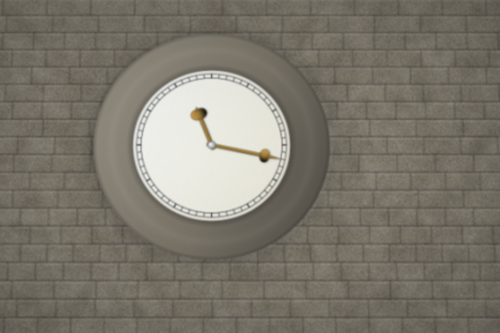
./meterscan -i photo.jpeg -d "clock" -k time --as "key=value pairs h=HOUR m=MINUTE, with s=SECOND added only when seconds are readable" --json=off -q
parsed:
h=11 m=17
